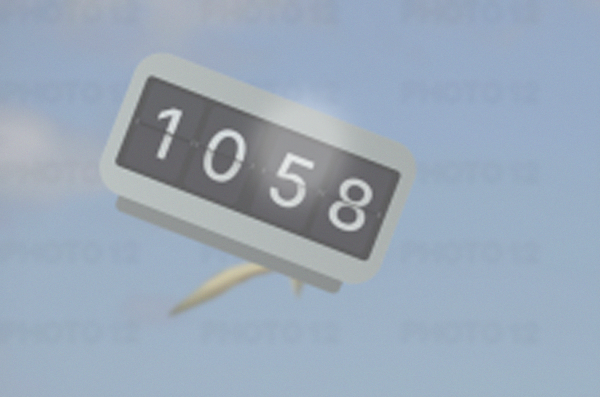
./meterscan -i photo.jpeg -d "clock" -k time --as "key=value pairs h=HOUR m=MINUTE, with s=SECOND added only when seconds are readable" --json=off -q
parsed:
h=10 m=58
